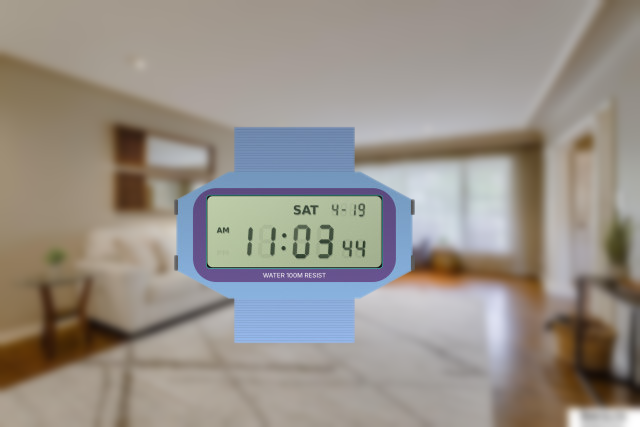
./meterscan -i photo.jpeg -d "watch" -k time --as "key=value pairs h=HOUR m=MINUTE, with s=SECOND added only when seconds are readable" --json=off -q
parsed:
h=11 m=3 s=44
